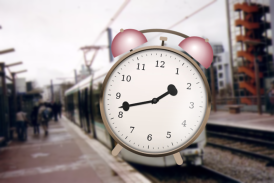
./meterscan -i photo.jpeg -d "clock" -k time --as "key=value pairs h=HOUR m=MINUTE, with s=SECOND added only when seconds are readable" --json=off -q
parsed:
h=1 m=42
